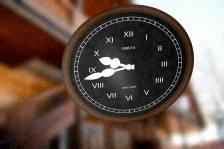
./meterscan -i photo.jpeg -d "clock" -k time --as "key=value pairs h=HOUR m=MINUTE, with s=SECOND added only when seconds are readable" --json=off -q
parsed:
h=9 m=43
